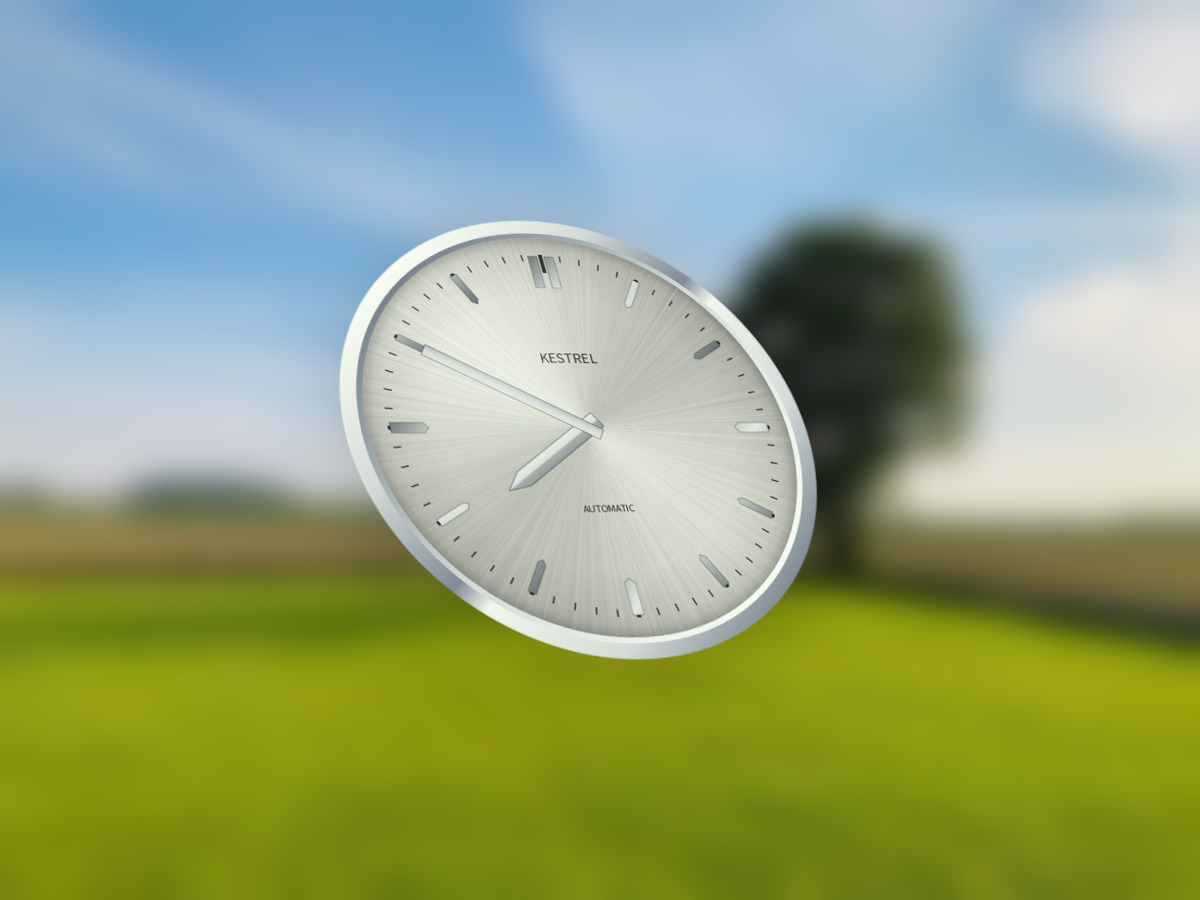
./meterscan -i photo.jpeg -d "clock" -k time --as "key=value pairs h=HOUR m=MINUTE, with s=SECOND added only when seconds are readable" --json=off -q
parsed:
h=7 m=50
